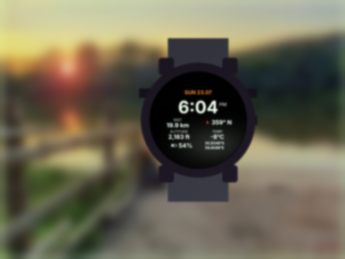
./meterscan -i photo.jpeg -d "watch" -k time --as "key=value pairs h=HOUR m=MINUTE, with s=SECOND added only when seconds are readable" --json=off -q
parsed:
h=6 m=4
